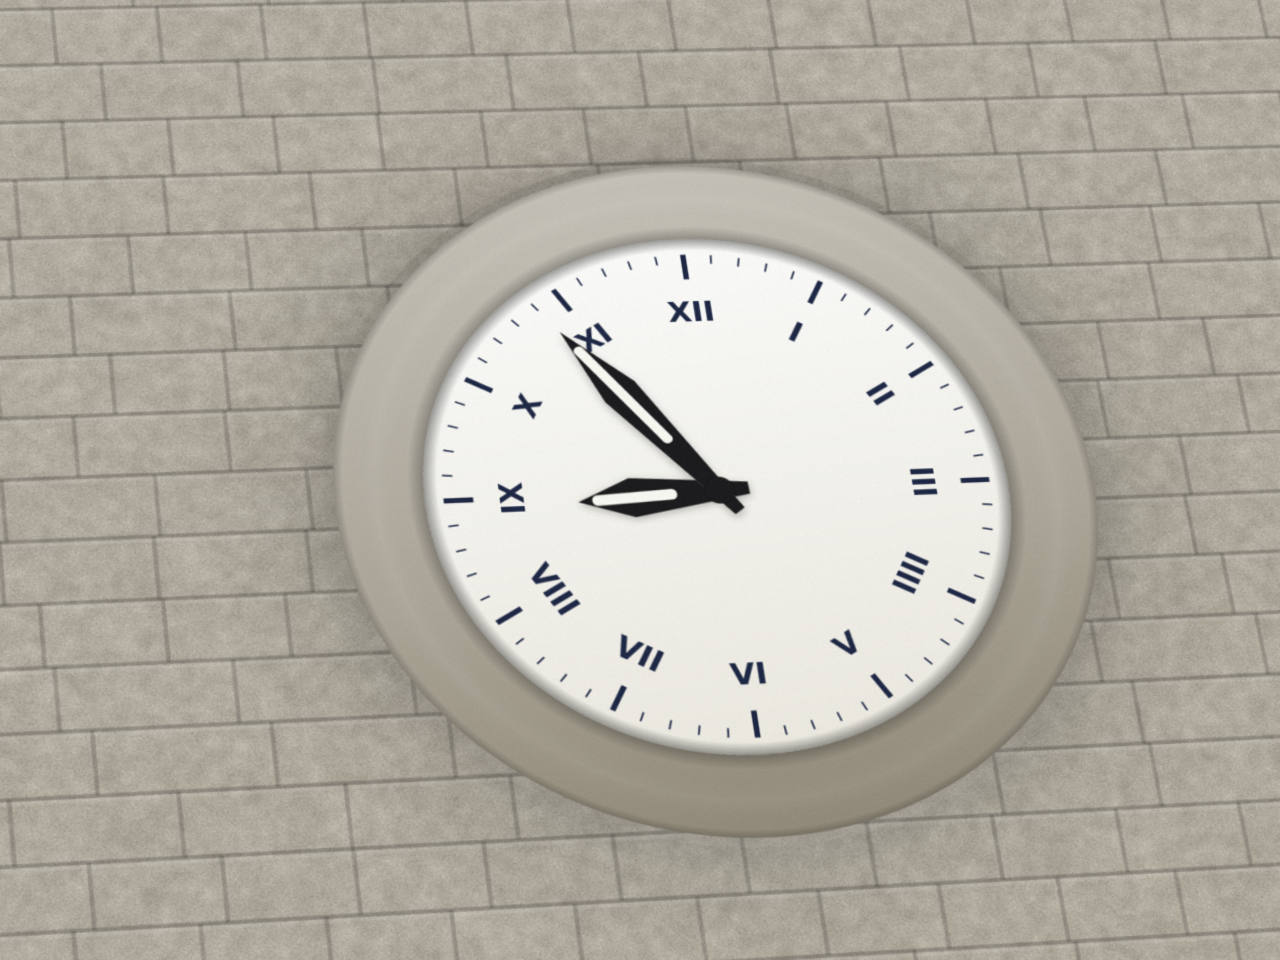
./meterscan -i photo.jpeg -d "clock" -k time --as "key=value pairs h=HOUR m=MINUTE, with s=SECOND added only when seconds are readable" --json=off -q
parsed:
h=8 m=54
